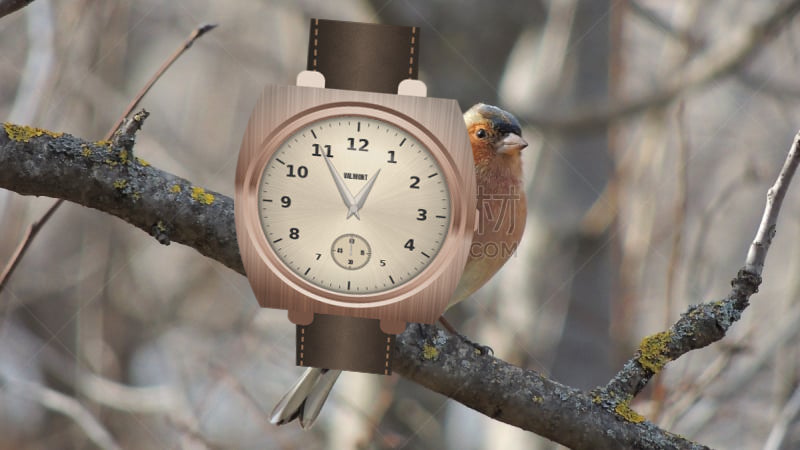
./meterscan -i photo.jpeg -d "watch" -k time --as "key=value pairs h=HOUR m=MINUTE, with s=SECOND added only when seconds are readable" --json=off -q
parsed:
h=12 m=55
